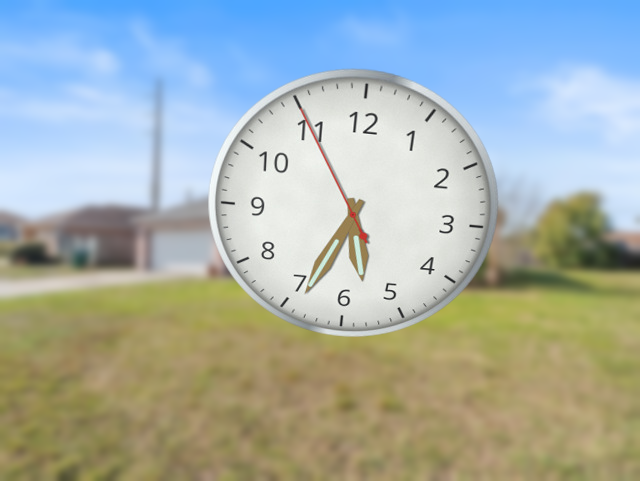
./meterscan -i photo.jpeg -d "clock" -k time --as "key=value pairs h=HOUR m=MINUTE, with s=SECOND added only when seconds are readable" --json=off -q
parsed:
h=5 m=33 s=55
